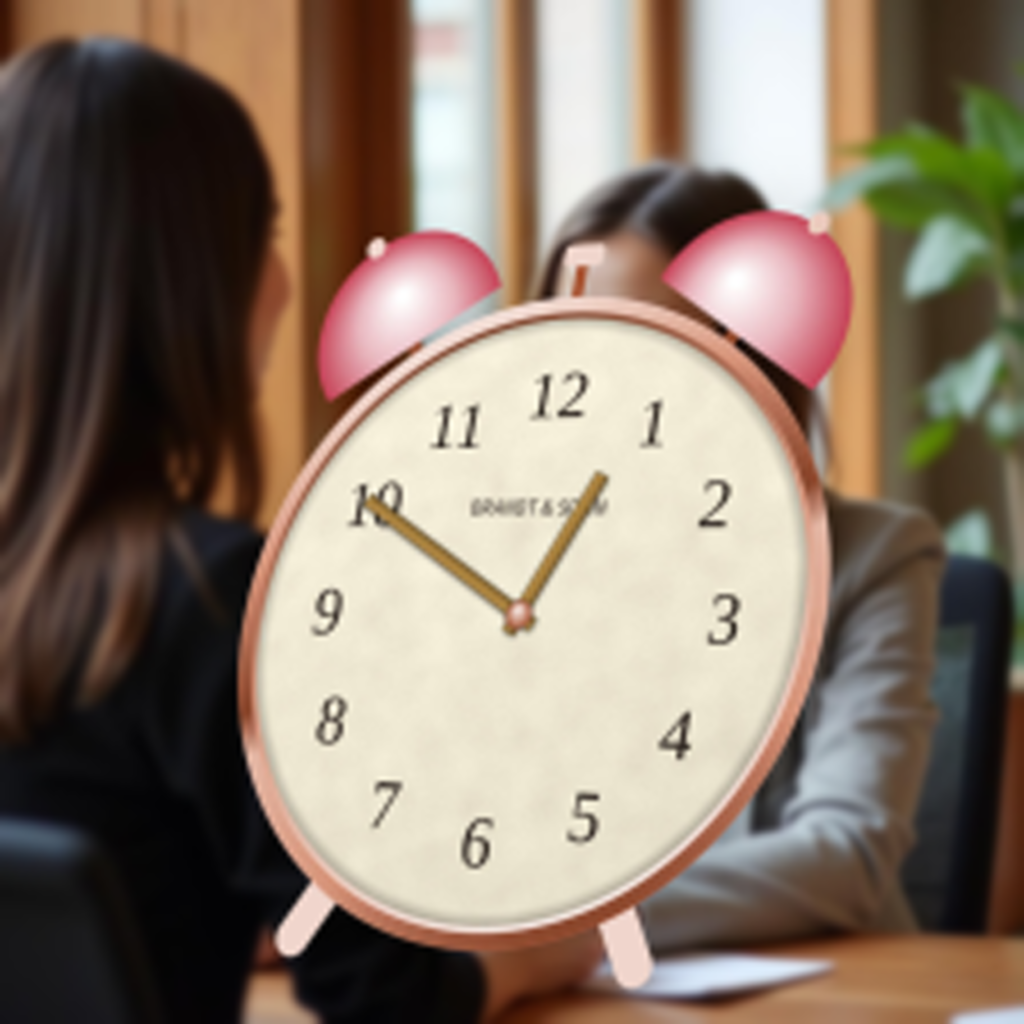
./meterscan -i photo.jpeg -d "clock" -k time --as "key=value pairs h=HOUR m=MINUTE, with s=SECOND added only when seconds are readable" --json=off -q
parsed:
h=12 m=50
